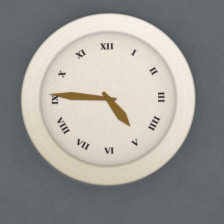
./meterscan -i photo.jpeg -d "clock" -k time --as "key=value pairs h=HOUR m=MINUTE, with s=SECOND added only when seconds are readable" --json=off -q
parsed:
h=4 m=46
